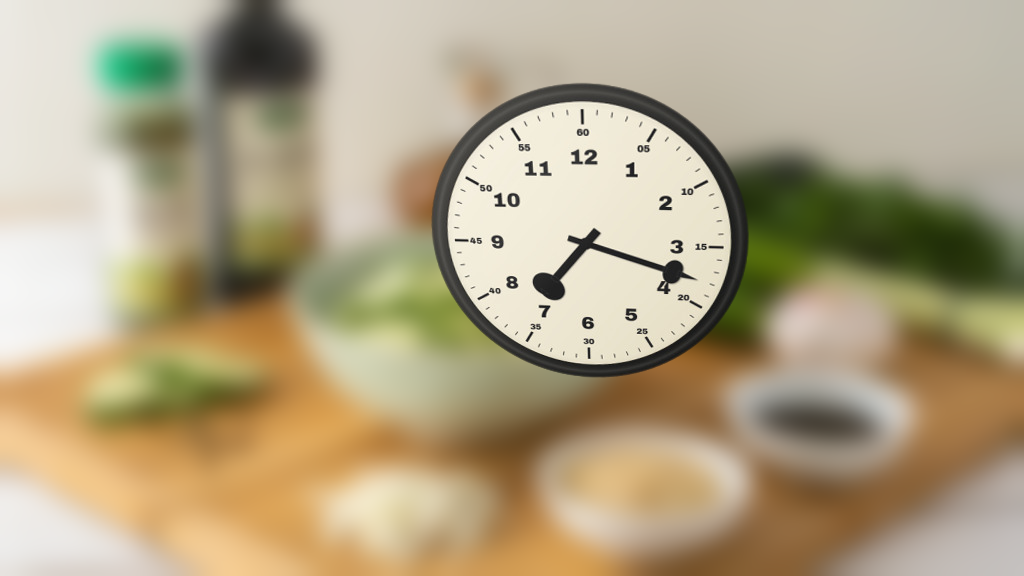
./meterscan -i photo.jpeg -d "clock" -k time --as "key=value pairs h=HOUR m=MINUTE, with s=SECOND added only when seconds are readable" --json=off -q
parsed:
h=7 m=18
